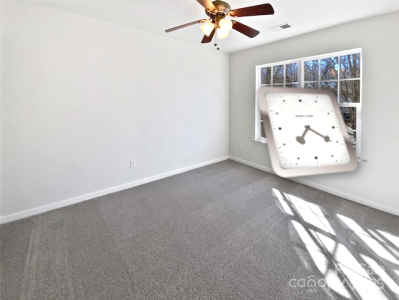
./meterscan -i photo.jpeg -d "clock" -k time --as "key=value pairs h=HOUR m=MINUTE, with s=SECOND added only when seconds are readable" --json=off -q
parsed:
h=7 m=21
